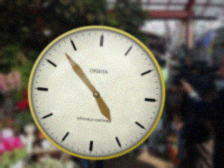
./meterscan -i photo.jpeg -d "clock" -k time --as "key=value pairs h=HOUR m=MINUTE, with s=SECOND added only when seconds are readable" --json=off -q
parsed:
h=4 m=53
